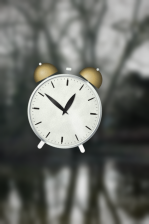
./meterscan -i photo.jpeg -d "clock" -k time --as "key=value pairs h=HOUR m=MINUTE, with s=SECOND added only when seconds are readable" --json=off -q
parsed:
h=12 m=51
